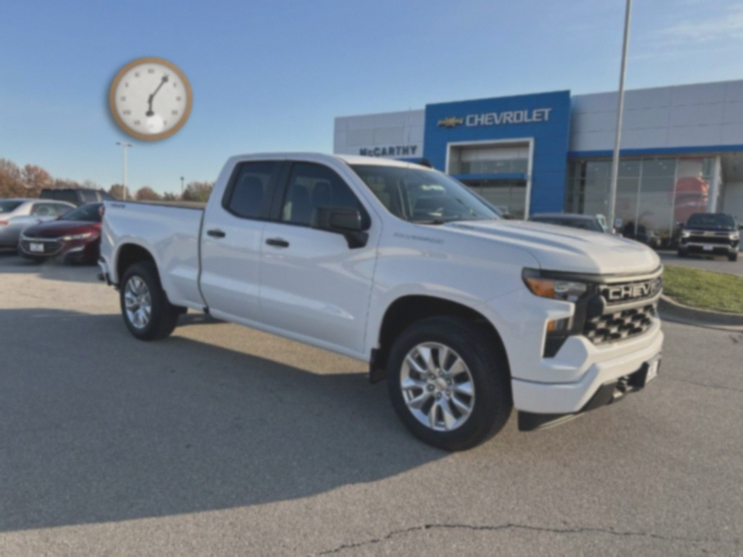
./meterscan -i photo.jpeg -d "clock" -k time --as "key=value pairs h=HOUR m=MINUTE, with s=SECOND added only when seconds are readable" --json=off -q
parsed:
h=6 m=6
